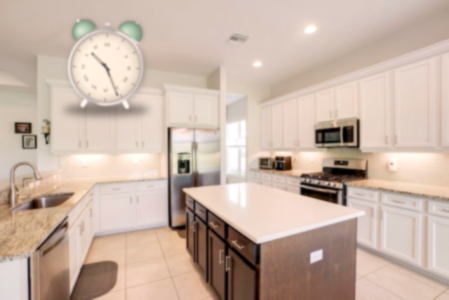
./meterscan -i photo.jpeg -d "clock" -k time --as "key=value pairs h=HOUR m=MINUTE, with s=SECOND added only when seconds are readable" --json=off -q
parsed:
h=10 m=26
